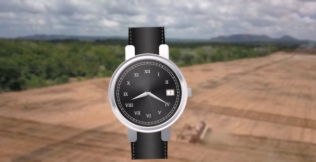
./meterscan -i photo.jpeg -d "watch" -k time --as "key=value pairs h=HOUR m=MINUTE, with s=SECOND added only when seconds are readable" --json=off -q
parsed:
h=8 m=20
